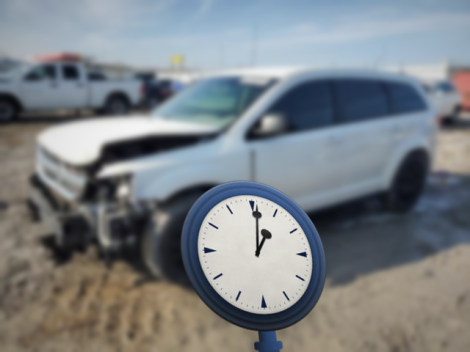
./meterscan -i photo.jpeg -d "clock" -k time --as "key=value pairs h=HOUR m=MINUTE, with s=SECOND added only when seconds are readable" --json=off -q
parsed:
h=1 m=1
